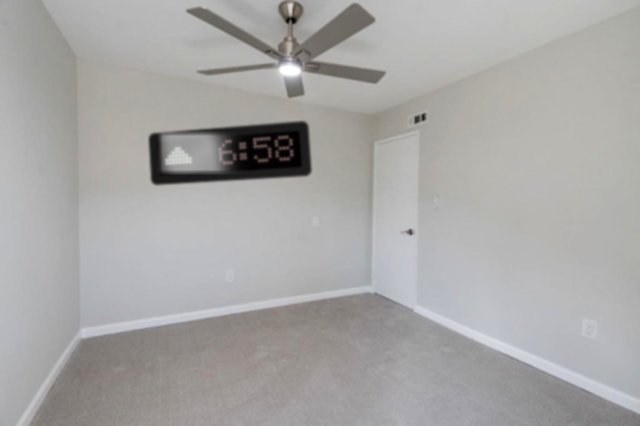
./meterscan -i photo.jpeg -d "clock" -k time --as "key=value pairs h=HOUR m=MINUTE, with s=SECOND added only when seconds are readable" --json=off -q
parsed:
h=6 m=58
